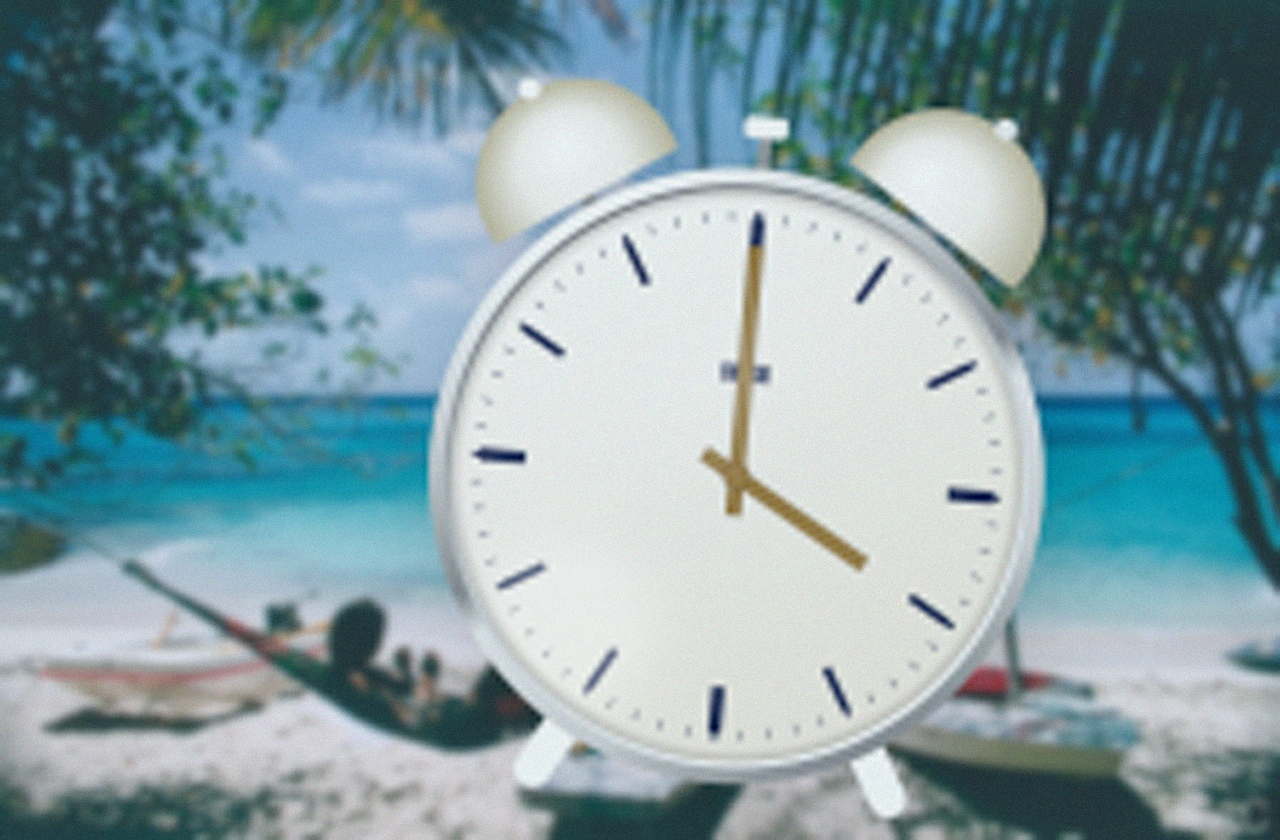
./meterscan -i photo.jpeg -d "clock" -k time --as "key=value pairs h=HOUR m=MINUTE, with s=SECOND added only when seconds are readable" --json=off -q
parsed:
h=4 m=0
